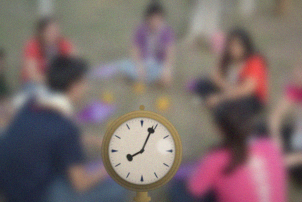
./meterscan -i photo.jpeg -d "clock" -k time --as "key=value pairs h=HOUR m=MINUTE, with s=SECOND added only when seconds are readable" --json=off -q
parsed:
h=8 m=4
